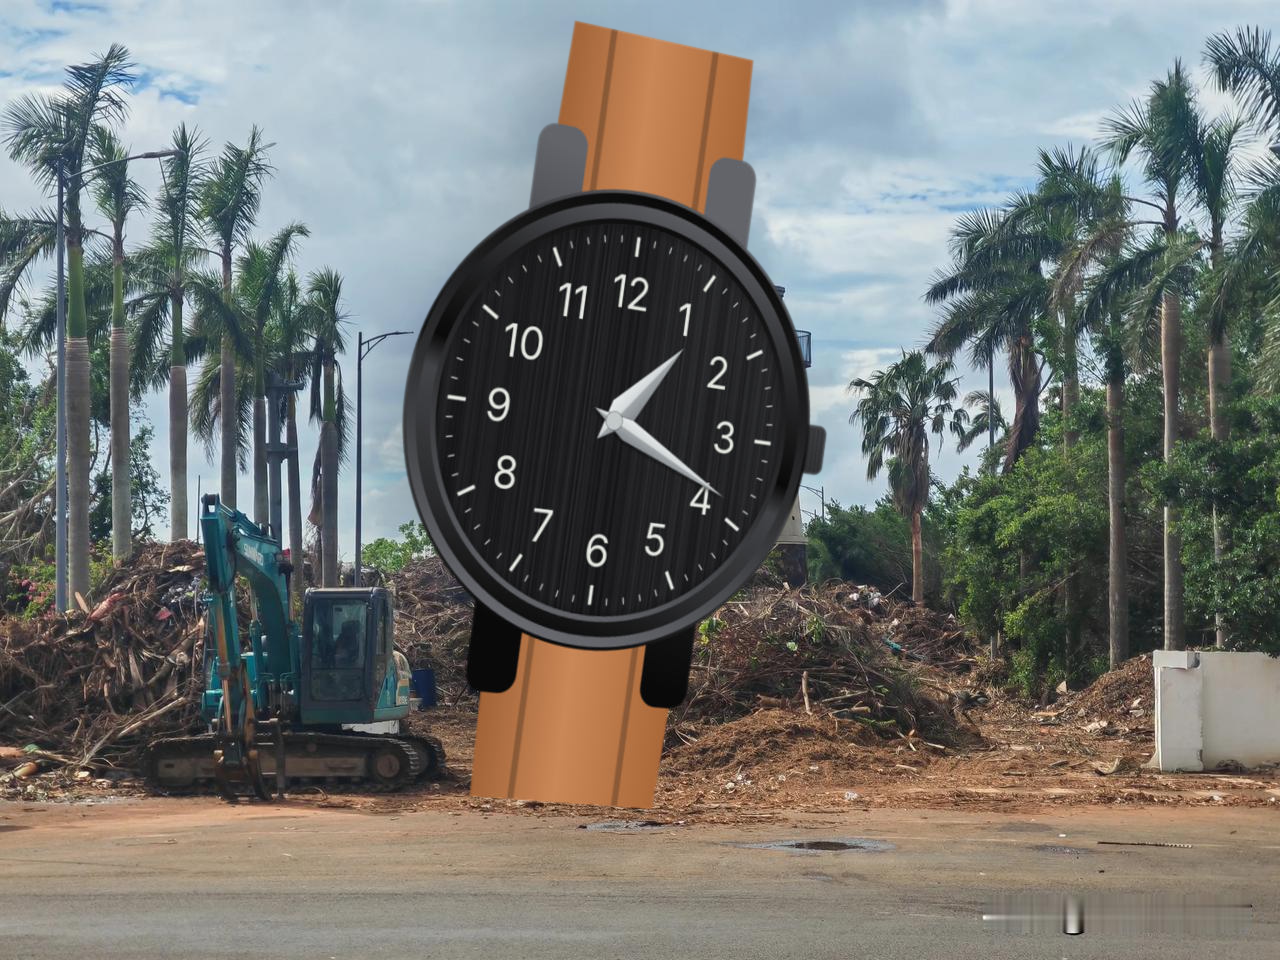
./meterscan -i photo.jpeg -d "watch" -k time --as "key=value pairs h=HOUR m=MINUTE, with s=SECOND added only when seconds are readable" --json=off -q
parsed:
h=1 m=19
